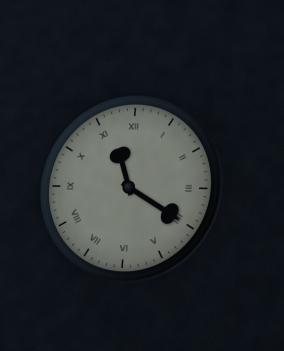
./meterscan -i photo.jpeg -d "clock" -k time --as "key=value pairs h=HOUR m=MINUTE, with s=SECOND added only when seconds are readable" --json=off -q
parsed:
h=11 m=20
